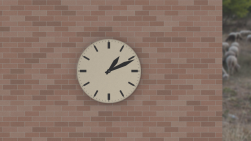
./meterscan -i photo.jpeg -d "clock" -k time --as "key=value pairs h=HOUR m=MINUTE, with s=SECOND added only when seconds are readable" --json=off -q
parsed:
h=1 m=11
